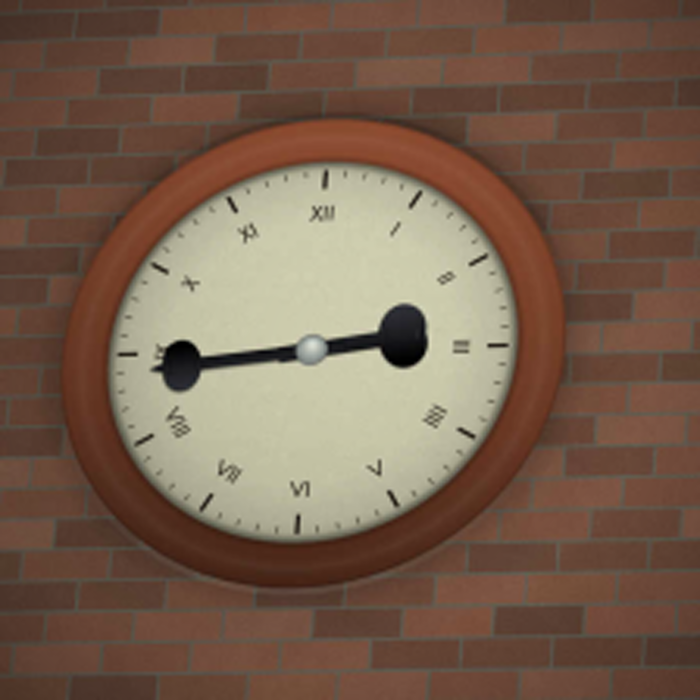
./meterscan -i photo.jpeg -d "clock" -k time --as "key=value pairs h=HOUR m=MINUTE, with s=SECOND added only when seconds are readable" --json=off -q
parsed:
h=2 m=44
